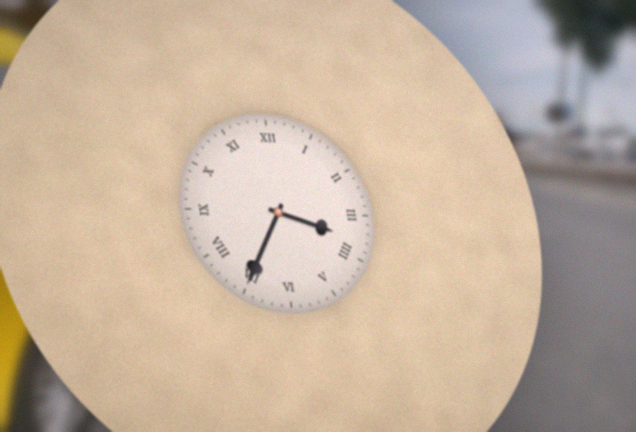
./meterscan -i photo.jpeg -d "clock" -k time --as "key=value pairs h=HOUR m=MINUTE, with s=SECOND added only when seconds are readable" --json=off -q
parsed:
h=3 m=35
